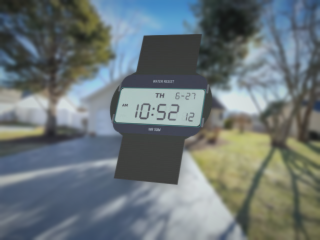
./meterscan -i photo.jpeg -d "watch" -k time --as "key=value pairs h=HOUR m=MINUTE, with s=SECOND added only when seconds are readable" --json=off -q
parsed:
h=10 m=52
